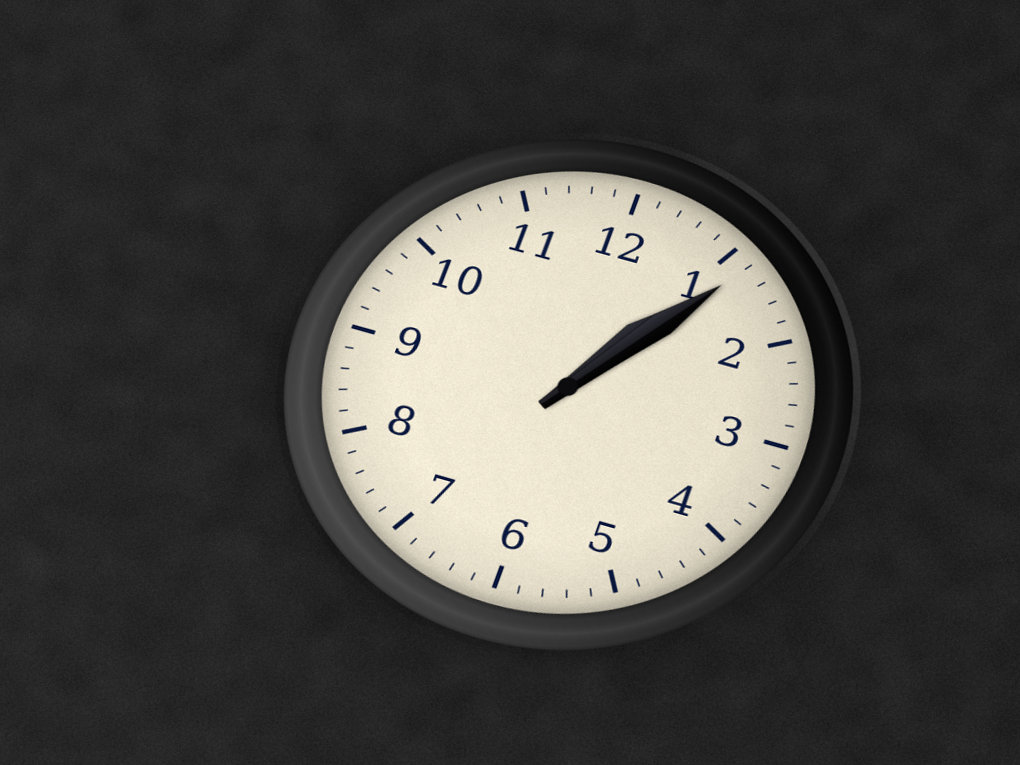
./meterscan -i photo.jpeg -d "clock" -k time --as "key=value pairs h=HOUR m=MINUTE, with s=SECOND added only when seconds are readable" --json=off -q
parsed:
h=1 m=6
